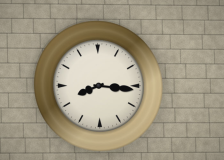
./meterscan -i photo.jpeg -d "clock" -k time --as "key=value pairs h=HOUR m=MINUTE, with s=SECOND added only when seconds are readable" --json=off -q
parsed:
h=8 m=16
